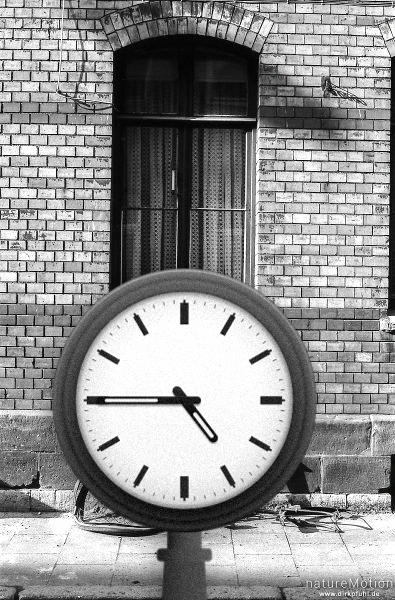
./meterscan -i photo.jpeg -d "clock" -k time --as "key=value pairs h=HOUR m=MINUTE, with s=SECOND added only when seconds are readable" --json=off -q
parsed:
h=4 m=45
